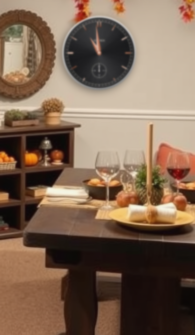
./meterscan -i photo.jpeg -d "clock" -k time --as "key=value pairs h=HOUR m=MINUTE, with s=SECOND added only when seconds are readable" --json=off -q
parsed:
h=10 m=59
